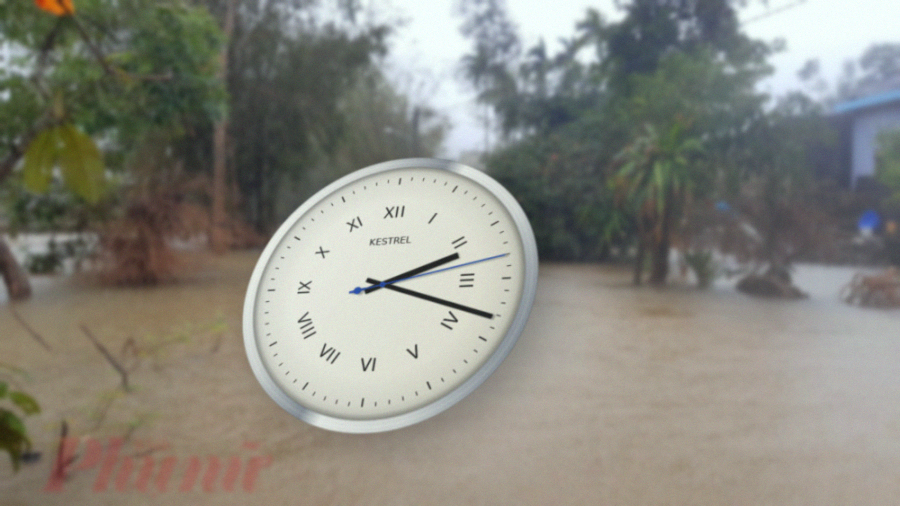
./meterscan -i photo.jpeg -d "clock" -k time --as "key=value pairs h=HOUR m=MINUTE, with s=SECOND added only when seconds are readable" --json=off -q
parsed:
h=2 m=18 s=13
